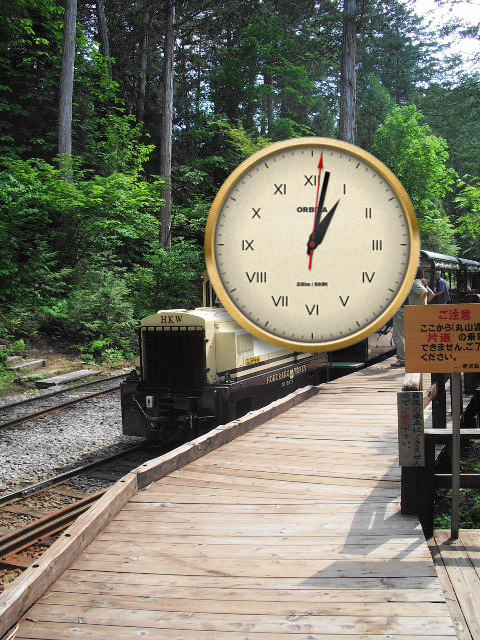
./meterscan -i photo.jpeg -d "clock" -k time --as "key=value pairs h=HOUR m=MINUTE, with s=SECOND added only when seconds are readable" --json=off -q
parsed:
h=1 m=2 s=1
